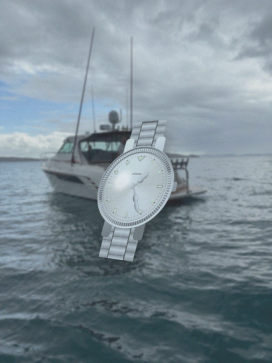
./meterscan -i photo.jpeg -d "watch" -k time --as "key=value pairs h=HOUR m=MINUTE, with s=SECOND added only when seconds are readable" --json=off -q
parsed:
h=1 m=26
